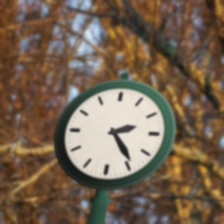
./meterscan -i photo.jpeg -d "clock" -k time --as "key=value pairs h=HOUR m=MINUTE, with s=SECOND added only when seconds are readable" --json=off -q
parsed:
h=2 m=24
